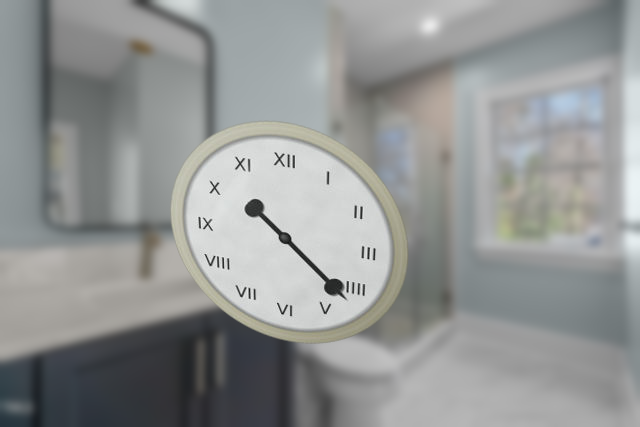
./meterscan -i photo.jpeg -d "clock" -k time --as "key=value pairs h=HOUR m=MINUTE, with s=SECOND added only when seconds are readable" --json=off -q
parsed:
h=10 m=22
